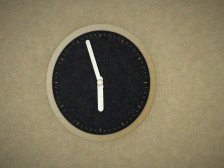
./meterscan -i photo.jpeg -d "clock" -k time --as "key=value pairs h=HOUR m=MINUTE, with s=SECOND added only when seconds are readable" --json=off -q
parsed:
h=5 m=57
